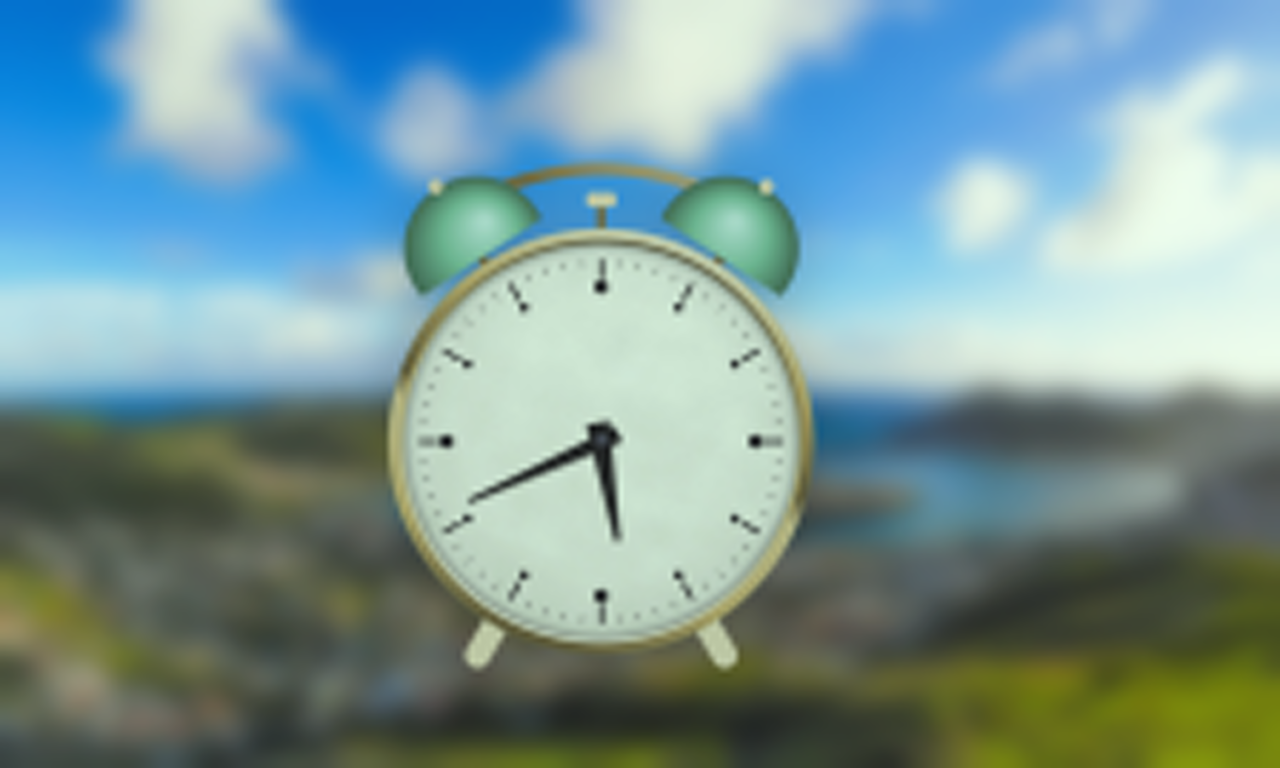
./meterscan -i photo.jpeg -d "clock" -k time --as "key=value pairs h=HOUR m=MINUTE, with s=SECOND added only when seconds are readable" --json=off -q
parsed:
h=5 m=41
